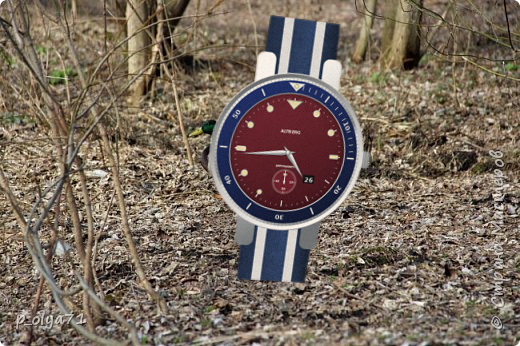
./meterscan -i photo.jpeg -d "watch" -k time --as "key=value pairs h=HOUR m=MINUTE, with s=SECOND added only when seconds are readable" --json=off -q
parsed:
h=4 m=44
